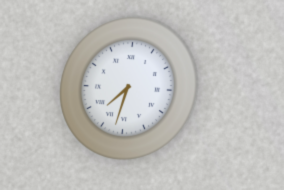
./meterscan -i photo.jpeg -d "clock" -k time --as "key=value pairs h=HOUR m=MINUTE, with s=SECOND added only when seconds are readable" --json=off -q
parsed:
h=7 m=32
